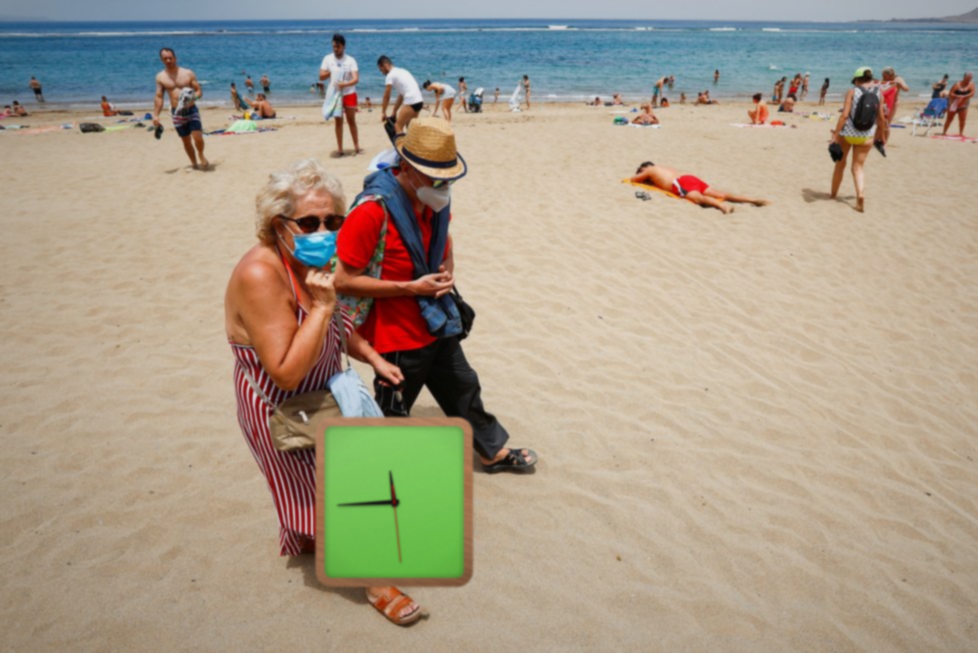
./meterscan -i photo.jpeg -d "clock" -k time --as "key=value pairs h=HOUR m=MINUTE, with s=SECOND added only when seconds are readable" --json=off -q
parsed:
h=11 m=44 s=29
